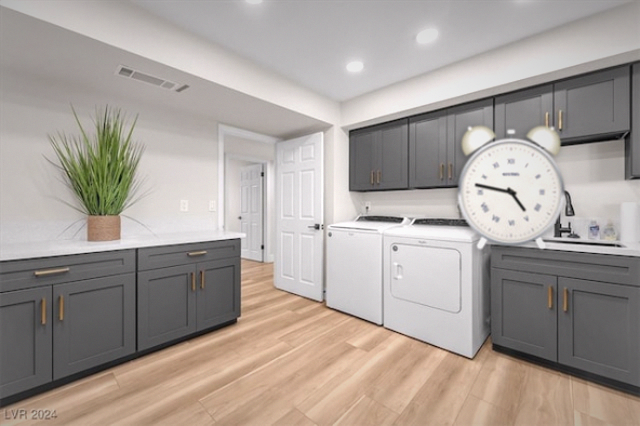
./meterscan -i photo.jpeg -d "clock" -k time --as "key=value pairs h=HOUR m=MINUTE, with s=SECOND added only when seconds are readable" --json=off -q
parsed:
h=4 m=47
